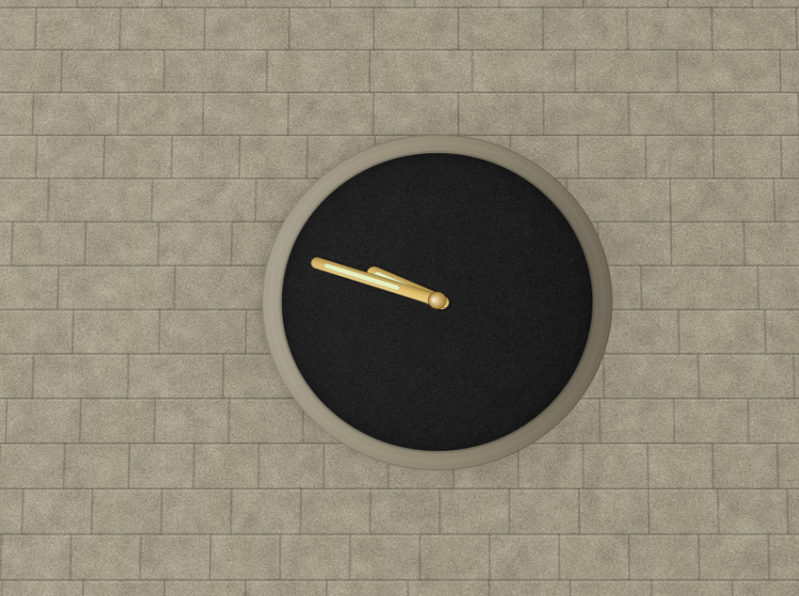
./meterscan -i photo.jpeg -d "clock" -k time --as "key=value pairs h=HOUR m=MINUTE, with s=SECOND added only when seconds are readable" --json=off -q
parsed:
h=9 m=48
